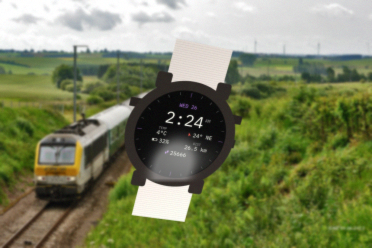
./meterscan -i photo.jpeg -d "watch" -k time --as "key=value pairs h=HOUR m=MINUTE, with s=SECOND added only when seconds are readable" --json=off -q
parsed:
h=2 m=24
